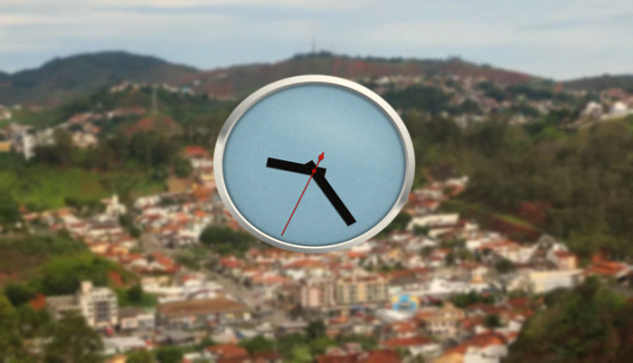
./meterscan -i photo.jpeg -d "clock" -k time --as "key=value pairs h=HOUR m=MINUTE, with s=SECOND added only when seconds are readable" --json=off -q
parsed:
h=9 m=24 s=34
